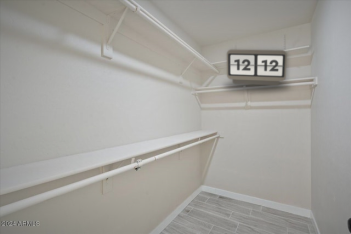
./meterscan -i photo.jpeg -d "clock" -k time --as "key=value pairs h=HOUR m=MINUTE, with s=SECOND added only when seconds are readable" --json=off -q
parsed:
h=12 m=12
